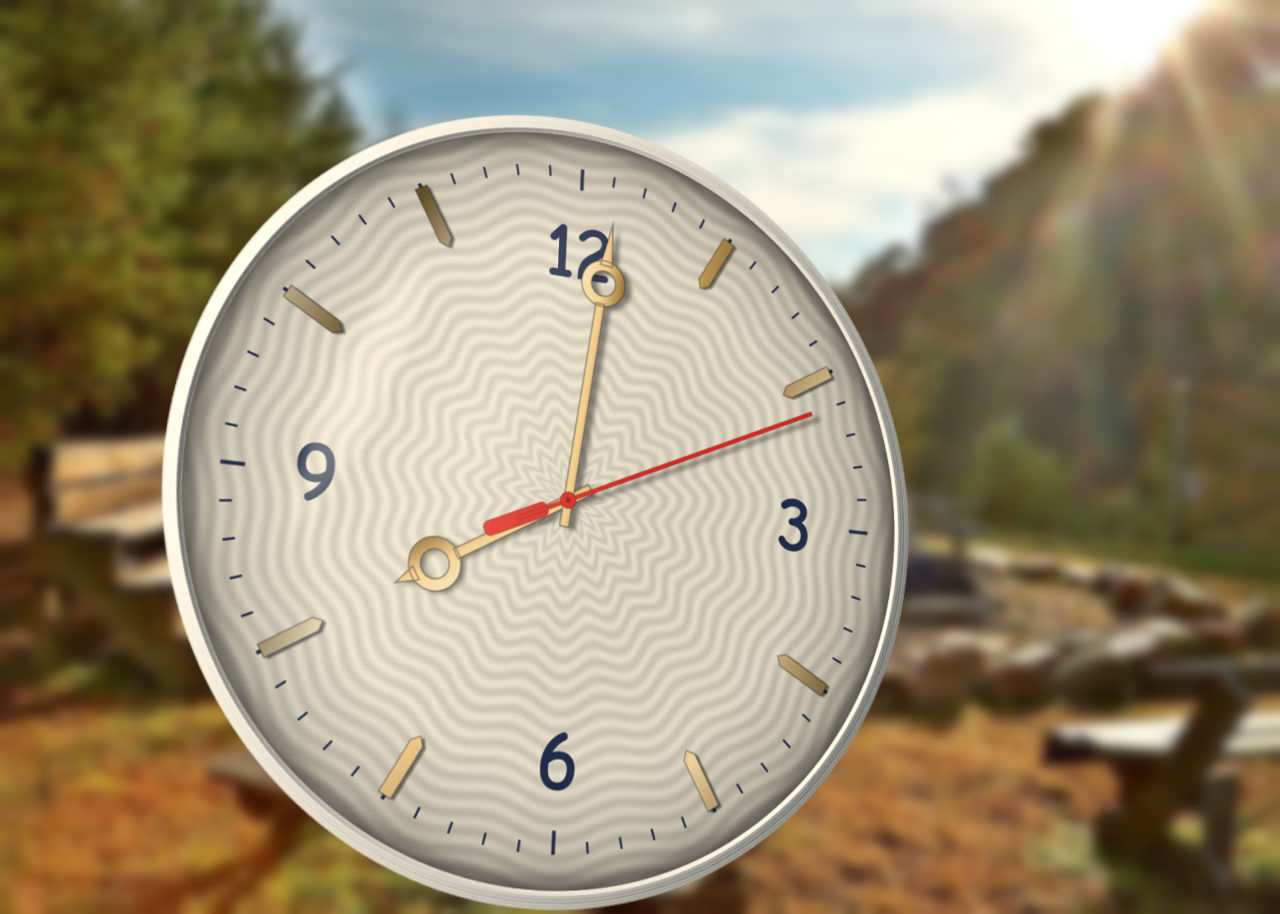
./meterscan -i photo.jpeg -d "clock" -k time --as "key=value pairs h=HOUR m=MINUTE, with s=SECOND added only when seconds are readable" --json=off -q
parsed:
h=8 m=1 s=11
